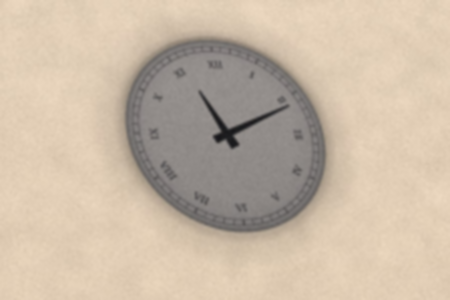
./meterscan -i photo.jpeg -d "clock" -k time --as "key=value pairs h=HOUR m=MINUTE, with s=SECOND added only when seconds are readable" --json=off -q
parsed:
h=11 m=11
